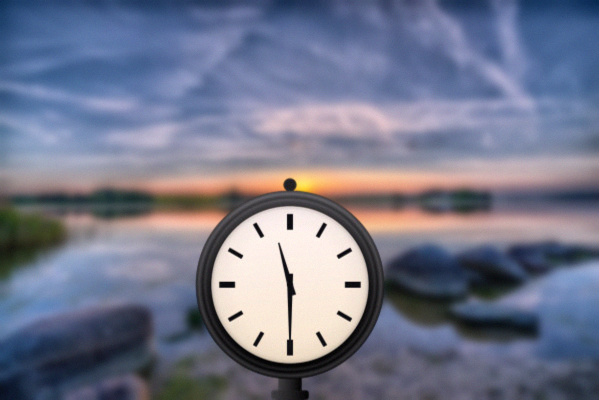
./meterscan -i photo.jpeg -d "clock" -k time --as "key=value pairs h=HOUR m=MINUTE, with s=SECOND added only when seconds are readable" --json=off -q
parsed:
h=11 m=30
